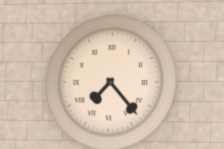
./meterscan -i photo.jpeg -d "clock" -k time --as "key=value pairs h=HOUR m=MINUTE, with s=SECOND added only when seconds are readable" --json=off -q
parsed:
h=7 m=23
